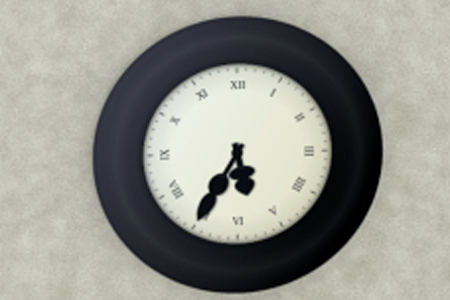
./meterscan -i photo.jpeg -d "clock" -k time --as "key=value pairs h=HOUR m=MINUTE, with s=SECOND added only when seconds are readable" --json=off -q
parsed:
h=5 m=35
